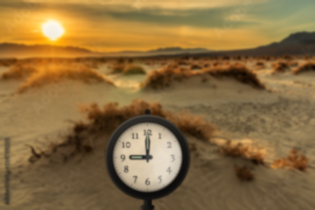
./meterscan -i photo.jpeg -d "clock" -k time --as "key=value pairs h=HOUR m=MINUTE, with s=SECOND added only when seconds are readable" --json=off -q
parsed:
h=9 m=0
